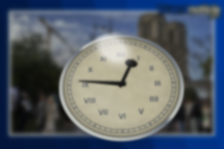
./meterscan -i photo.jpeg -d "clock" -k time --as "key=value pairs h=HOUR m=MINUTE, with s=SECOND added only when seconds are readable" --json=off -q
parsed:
h=12 m=46
